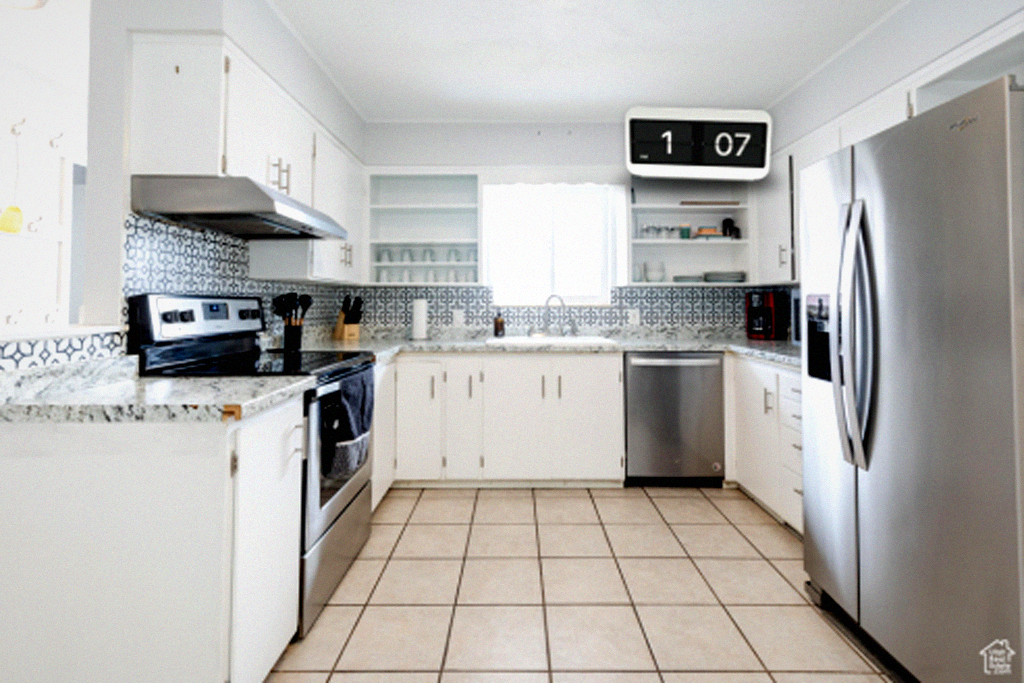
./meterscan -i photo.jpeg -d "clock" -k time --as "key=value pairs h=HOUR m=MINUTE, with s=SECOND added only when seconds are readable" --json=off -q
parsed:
h=1 m=7
